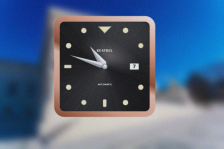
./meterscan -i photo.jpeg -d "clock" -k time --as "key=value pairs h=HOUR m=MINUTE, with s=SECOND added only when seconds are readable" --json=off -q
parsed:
h=10 m=48
